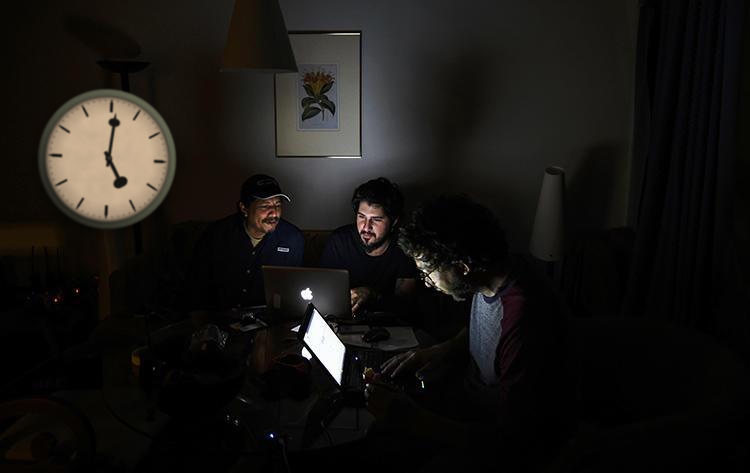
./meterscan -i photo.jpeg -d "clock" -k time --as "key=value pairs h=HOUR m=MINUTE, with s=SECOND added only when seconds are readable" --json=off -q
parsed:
h=5 m=1
